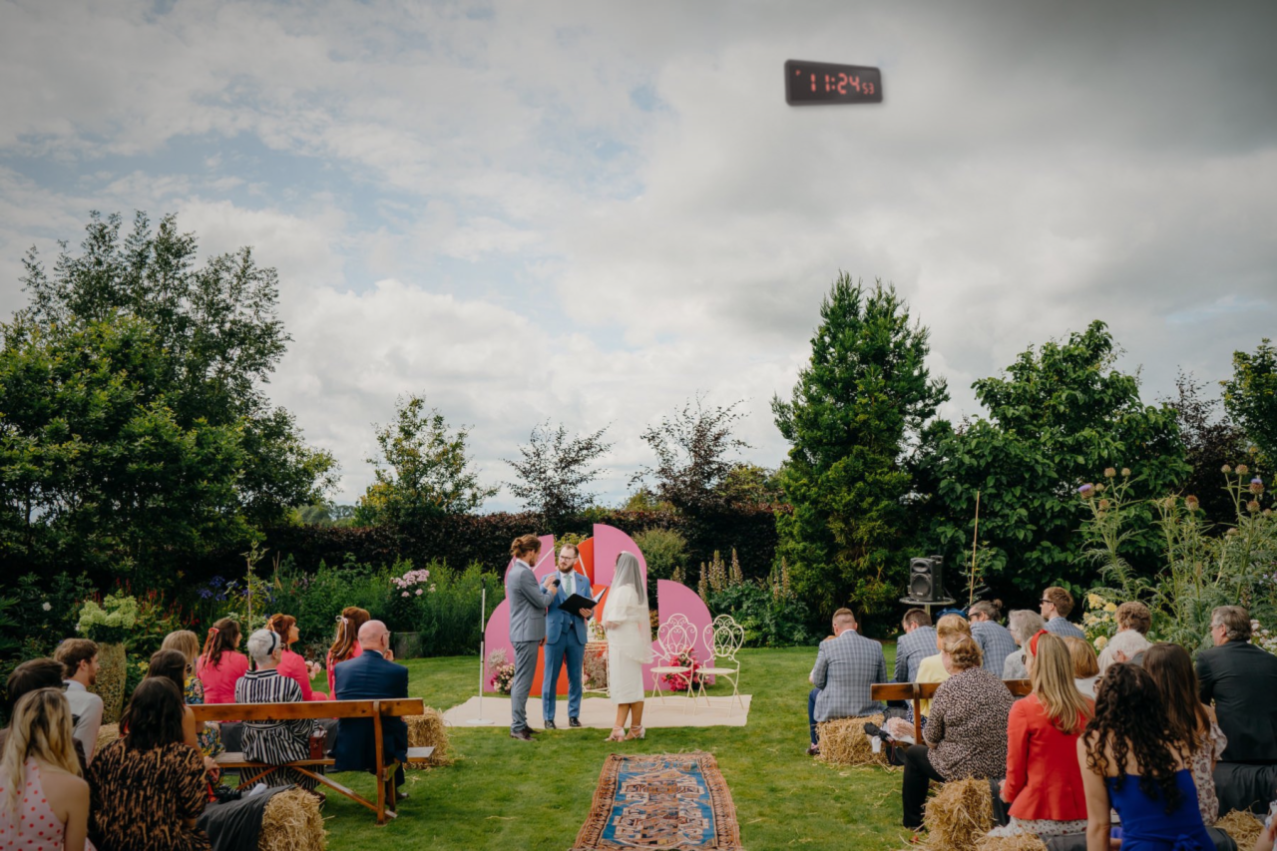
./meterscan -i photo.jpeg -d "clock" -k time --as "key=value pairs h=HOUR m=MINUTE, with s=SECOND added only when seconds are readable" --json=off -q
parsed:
h=11 m=24
